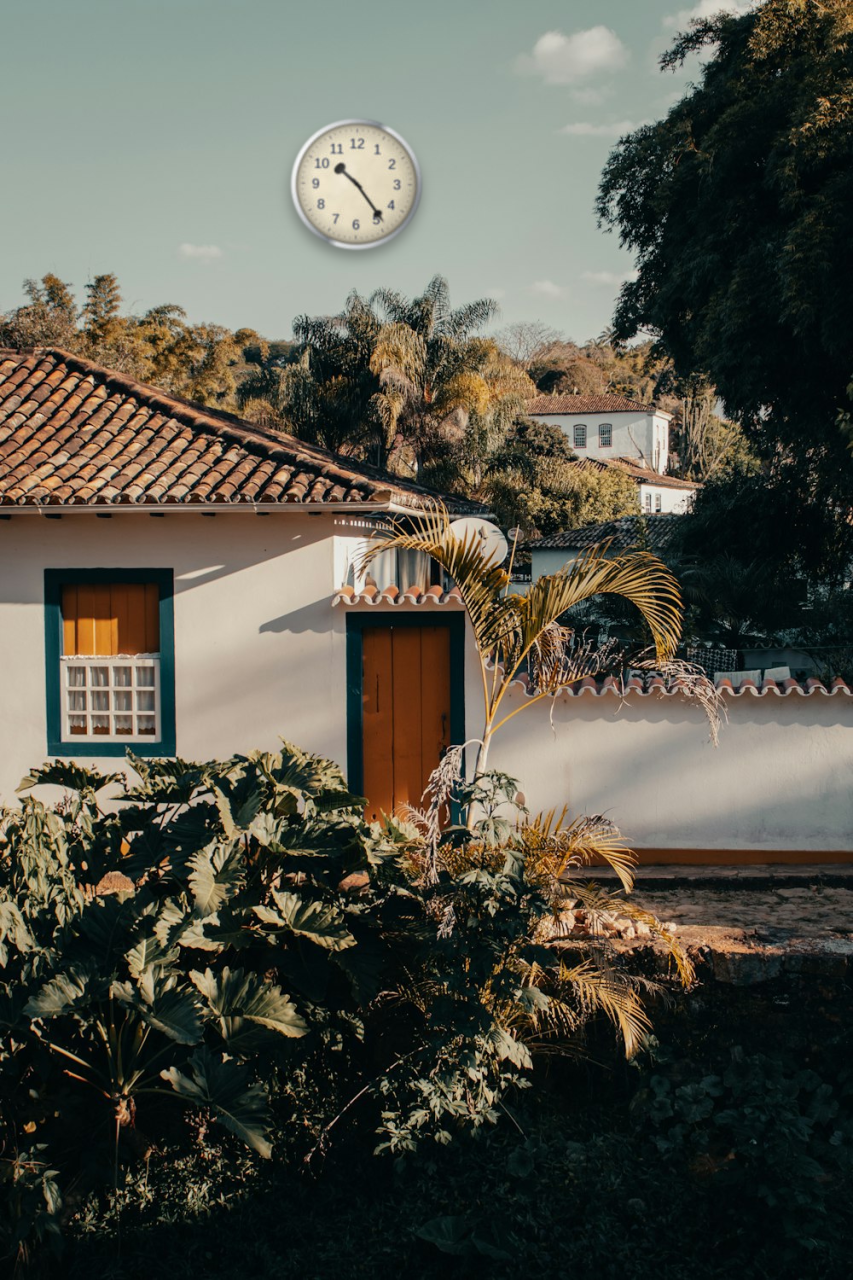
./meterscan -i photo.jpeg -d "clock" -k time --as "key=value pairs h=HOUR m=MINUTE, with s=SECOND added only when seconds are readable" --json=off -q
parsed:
h=10 m=24
